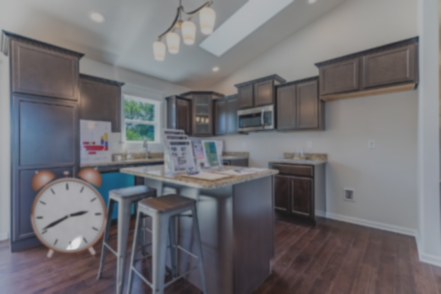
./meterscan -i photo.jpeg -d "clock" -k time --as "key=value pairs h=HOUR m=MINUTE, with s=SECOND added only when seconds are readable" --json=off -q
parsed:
h=2 m=41
